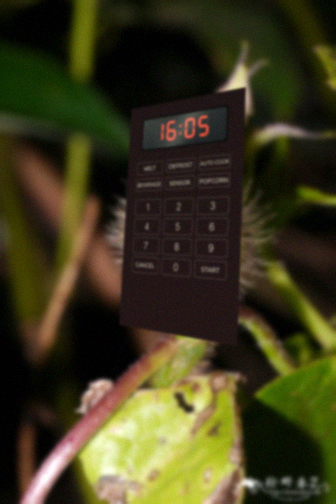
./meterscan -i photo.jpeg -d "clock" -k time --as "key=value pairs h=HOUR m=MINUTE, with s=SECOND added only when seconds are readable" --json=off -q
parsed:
h=16 m=5
